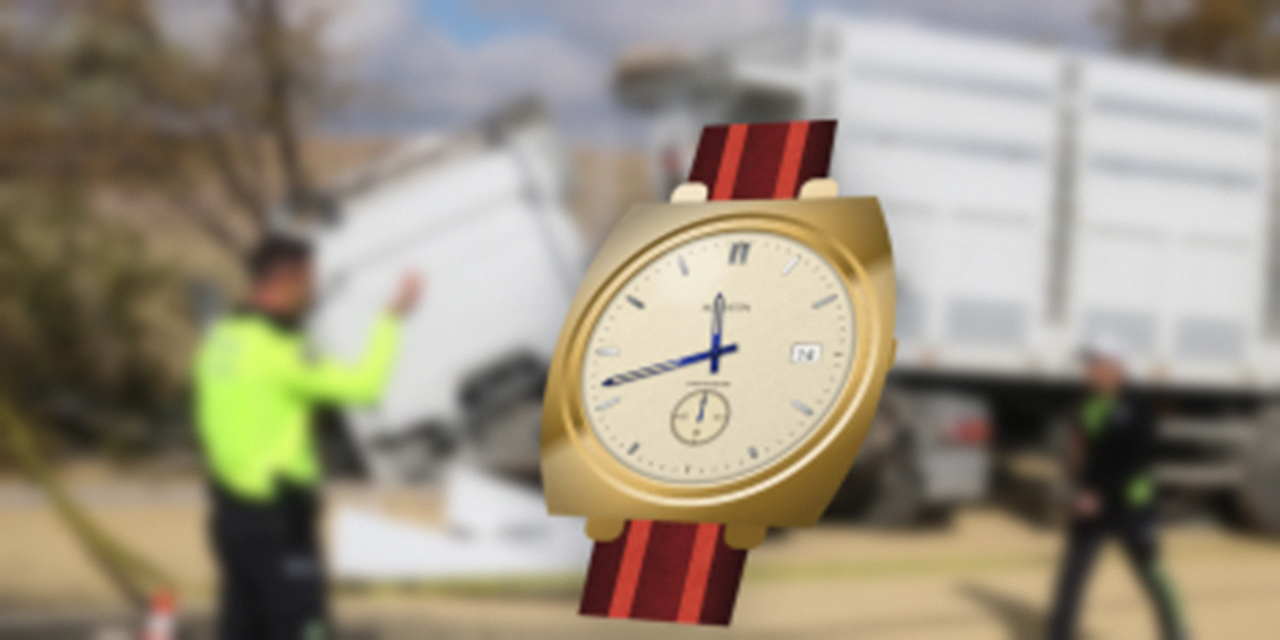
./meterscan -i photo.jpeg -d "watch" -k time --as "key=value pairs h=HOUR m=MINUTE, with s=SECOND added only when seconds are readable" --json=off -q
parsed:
h=11 m=42
